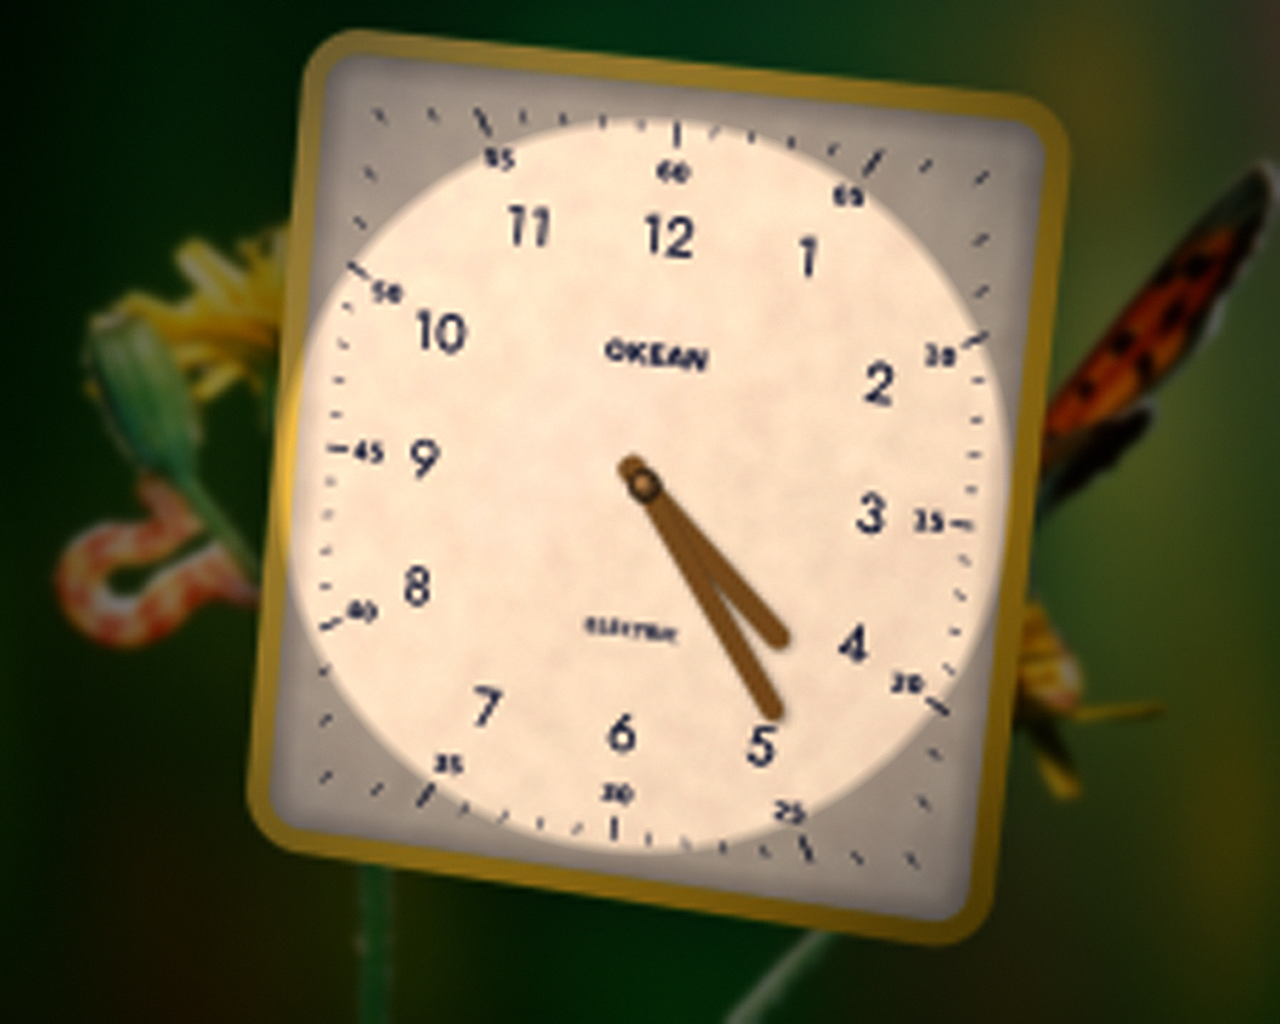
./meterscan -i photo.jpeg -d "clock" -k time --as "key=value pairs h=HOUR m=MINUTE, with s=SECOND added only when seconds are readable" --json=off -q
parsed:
h=4 m=24
